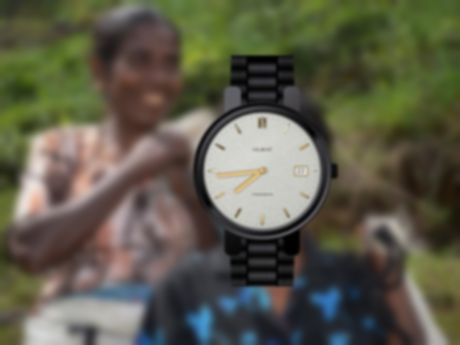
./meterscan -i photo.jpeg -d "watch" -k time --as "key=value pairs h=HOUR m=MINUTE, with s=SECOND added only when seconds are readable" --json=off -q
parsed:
h=7 m=44
